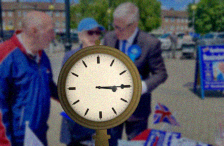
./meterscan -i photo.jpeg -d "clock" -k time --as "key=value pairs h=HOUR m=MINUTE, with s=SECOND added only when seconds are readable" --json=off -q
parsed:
h=3 m=15
